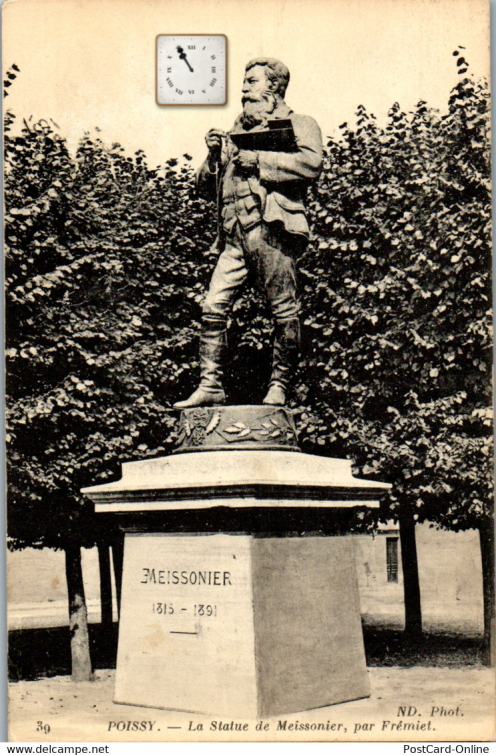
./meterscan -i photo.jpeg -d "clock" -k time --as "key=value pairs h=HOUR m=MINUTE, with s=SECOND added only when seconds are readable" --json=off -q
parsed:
h=10 m=55
